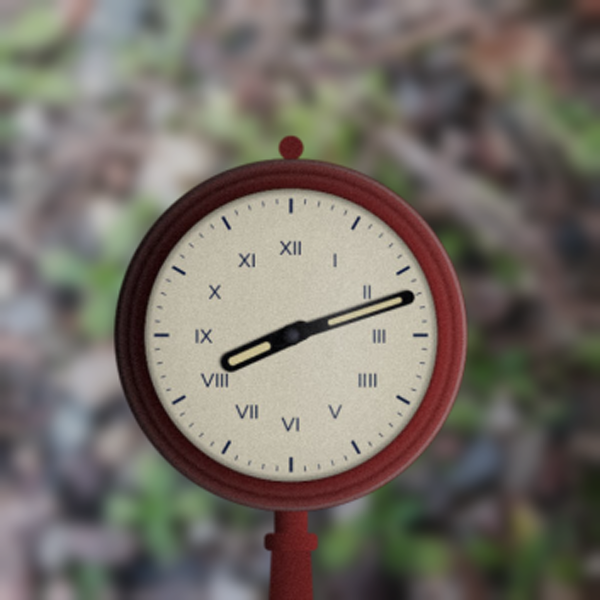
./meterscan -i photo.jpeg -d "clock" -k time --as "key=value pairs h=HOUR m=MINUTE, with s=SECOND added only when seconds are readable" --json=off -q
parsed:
h=8 m=12
